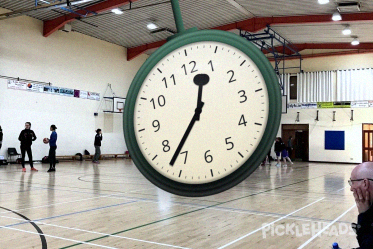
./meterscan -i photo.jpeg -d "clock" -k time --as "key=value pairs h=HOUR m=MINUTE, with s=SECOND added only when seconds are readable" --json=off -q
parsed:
h=12 m=37
